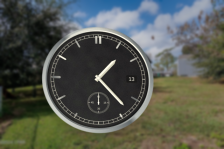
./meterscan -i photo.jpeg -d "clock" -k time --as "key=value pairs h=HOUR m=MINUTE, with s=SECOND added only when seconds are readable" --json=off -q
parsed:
h=1 m=23
